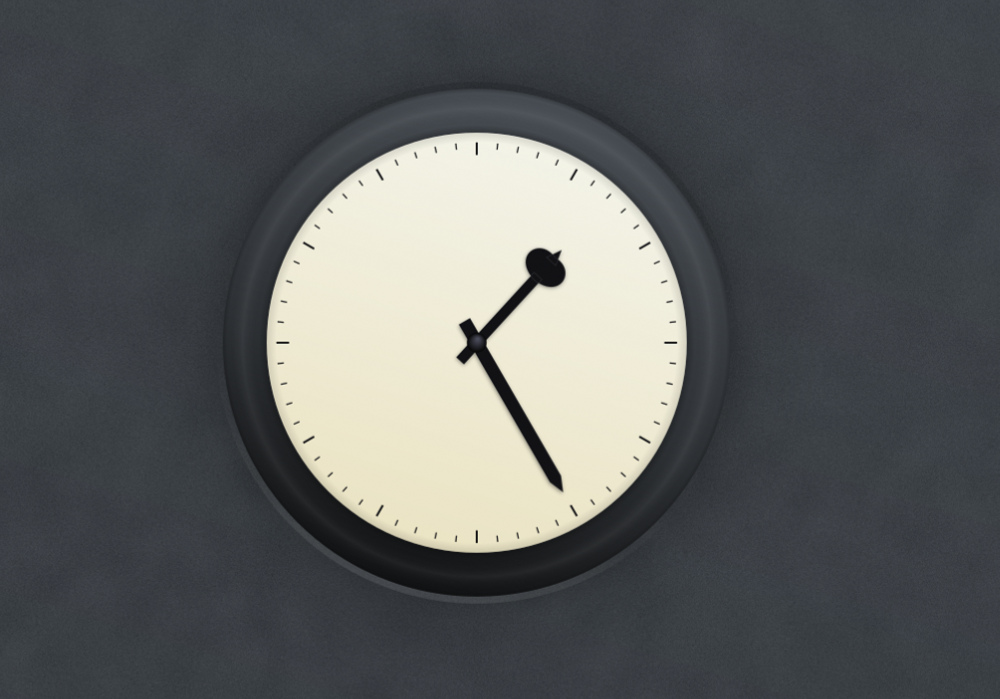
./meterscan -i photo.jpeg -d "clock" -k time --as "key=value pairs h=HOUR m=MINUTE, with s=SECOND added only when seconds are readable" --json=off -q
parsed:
h=1 m=25
